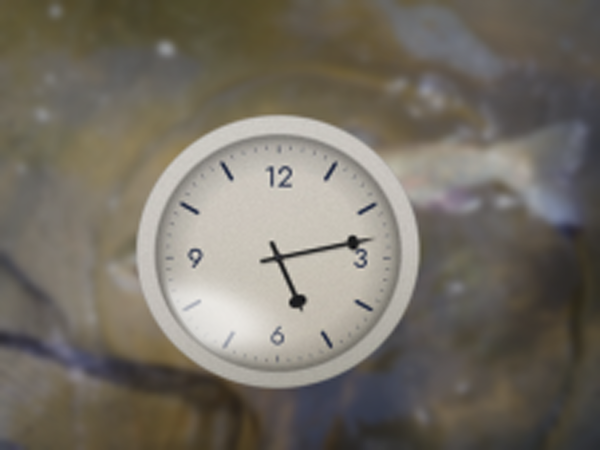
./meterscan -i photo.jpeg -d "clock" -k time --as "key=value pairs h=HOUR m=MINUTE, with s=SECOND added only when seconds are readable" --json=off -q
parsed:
h=5 m=13
